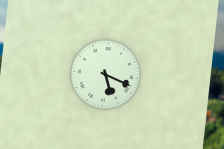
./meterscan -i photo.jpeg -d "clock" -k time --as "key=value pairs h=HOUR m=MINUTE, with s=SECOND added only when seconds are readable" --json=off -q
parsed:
h=5 m=18
